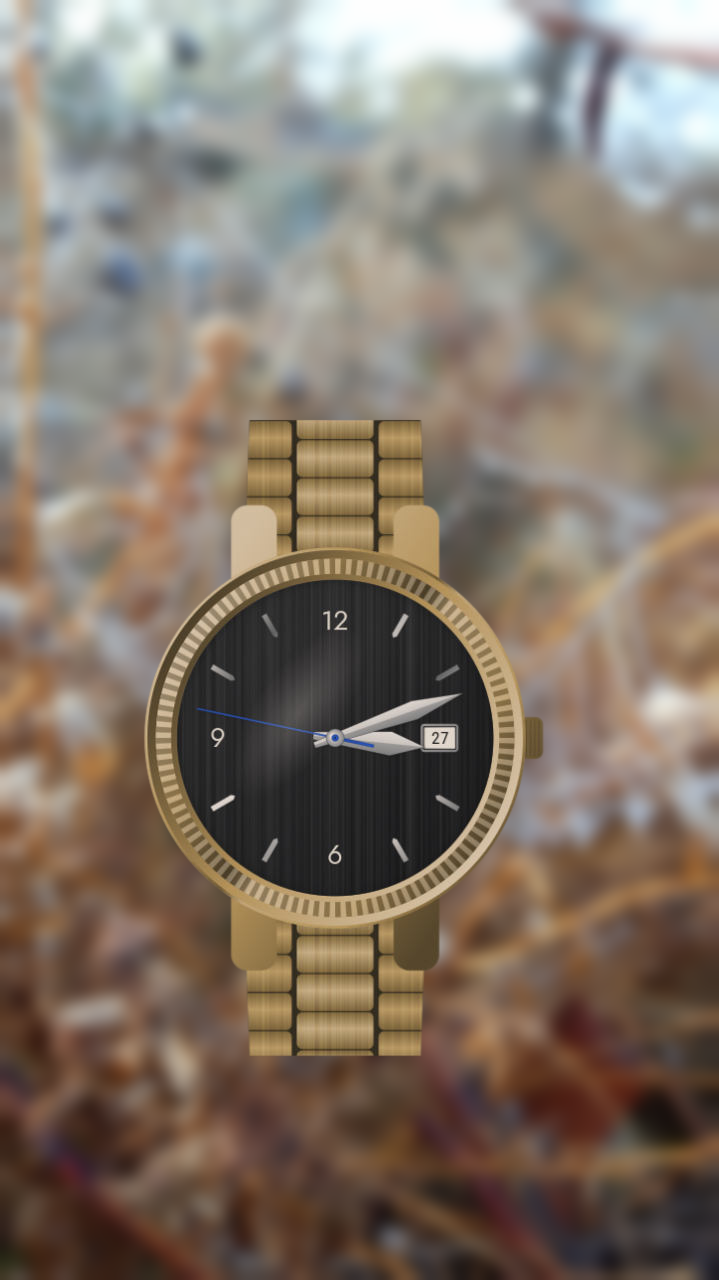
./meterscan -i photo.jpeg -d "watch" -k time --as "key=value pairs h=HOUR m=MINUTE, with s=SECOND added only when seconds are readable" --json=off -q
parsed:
h=3 m=11 s=47
